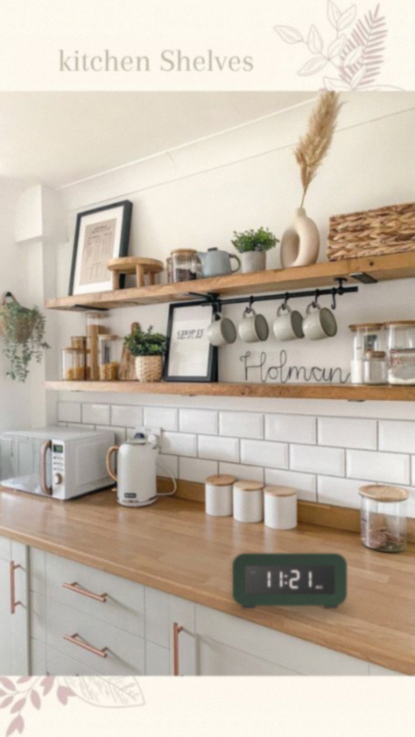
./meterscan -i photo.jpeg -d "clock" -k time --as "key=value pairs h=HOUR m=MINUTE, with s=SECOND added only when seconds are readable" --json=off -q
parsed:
h=11 m=21
